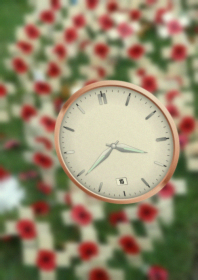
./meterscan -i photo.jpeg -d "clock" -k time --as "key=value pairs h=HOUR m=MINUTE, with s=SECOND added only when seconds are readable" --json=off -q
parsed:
h=3 m=39
